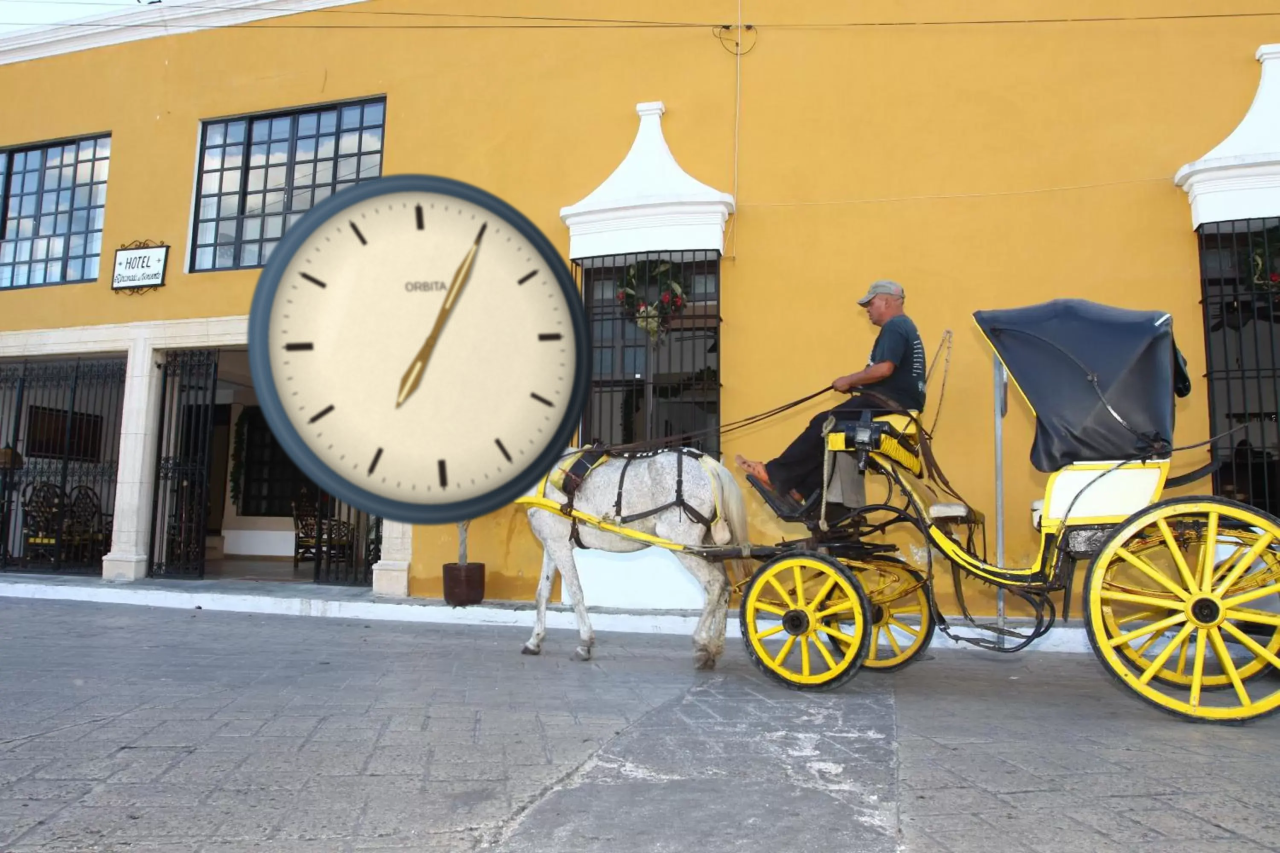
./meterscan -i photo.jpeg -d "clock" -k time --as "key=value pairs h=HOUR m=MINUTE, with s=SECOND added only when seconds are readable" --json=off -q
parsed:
h=7 m=5
